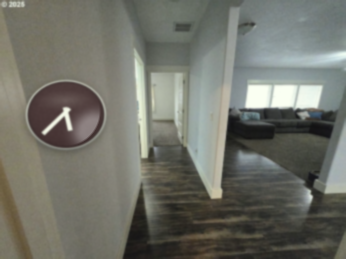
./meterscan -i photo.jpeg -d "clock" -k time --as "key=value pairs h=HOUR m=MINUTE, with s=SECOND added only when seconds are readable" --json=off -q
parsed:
h=5 m=37
